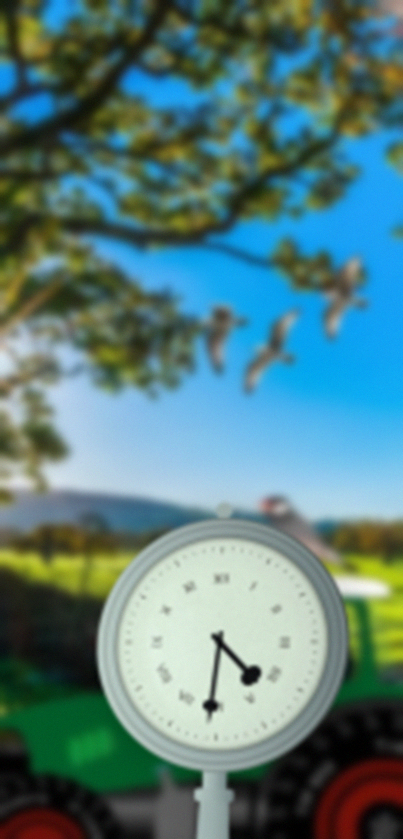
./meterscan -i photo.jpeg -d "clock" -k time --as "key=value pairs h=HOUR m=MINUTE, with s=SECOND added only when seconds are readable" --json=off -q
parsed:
h=4 m=31
